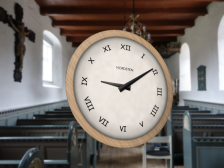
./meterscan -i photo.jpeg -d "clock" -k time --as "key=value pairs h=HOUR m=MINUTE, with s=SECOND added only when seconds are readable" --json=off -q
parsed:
h=9 m=9
